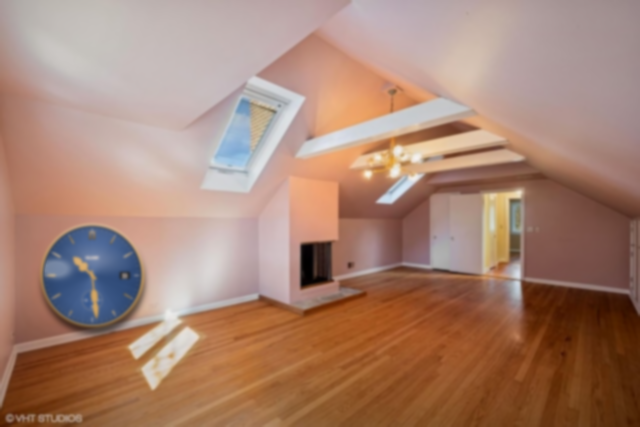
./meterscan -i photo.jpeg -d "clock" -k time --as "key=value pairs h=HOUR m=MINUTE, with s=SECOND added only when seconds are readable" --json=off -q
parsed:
h=10 m=29
